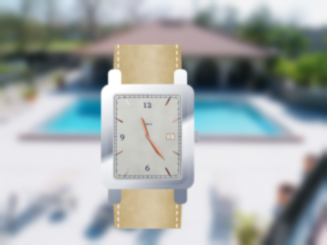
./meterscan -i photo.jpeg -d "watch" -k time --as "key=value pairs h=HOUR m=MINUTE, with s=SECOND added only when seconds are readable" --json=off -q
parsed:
h=11 m=24
